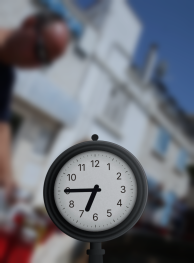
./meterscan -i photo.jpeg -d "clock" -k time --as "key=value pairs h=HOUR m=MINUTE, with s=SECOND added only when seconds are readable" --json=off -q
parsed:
h=6 m=45
